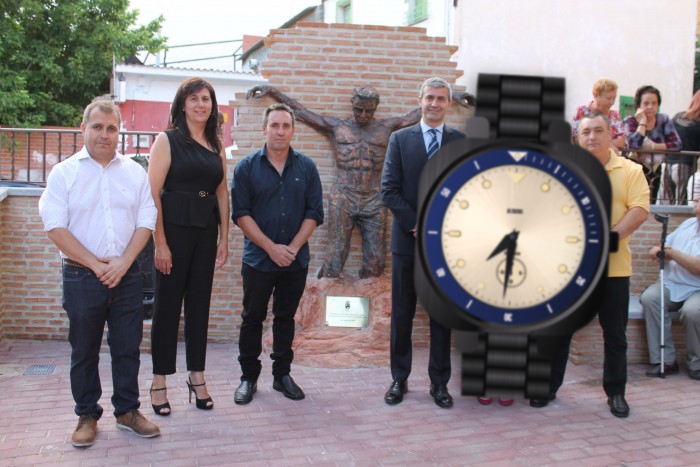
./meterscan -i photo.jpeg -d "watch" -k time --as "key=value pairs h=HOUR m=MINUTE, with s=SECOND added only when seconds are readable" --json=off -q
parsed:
h=7 m=31
